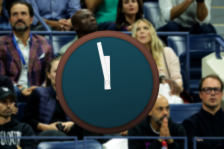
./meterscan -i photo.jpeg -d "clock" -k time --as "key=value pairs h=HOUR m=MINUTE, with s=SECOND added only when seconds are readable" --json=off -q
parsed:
h=11 m=58
